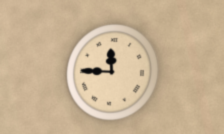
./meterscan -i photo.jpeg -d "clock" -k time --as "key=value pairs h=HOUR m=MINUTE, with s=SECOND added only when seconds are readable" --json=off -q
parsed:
h=11 m=45
